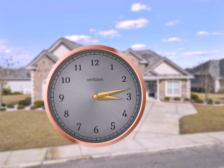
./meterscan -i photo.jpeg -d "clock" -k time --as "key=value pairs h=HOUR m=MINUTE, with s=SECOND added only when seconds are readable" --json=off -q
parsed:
h=3 m=13
